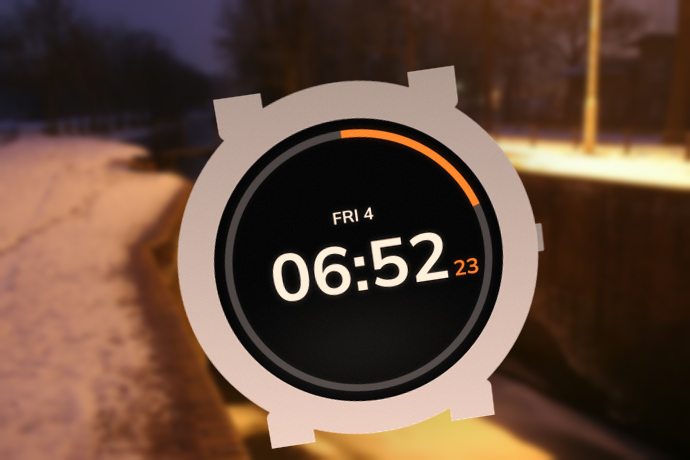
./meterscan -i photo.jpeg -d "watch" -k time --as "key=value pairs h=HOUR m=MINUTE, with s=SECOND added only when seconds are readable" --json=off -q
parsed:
h=6 m=52 s=23
